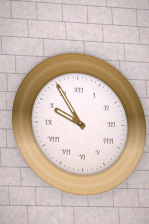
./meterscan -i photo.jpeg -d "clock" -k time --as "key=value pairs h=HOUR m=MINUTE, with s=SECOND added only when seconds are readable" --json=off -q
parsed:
h=9 m=55
